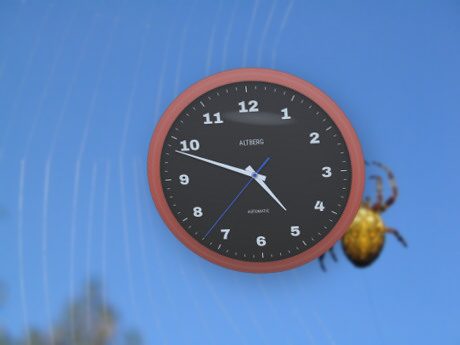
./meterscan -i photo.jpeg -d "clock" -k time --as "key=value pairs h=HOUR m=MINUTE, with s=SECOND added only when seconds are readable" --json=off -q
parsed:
h=4 m=48 s=37
